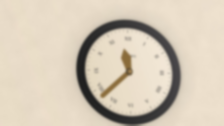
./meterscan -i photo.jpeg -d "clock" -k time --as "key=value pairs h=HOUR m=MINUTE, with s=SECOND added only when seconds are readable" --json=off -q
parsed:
h=11 m=38
